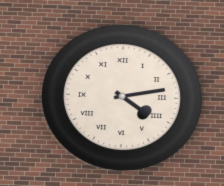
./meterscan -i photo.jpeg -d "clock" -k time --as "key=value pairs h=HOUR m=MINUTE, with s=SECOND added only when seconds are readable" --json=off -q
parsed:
h=4 m=13
